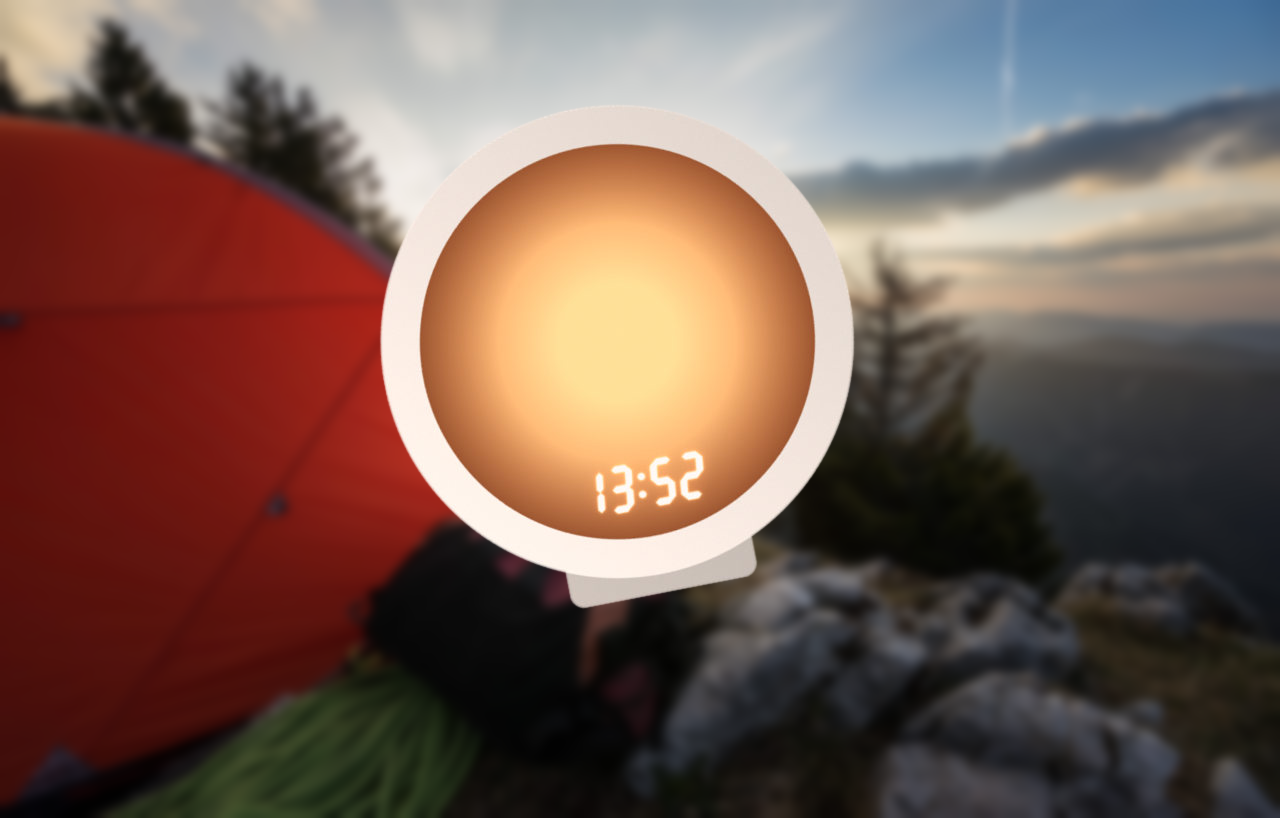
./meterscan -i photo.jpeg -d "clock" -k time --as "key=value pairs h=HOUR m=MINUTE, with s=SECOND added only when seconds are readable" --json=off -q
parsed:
h=13 m=52
